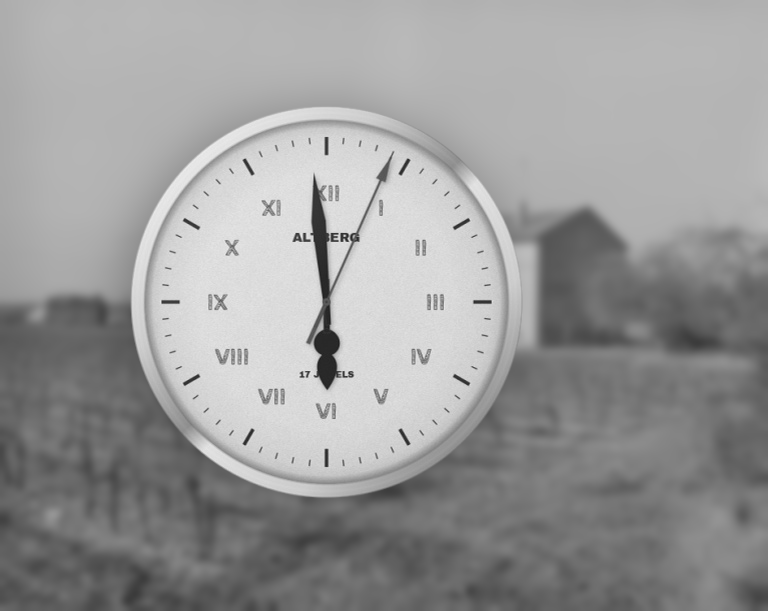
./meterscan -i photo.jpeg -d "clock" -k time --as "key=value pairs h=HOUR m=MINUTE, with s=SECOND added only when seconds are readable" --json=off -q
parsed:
h=5 m=59 s=4
